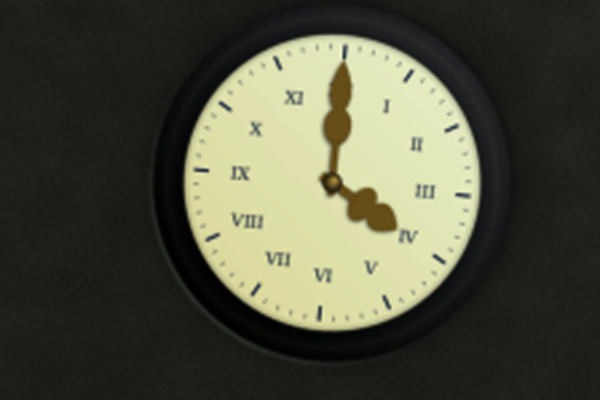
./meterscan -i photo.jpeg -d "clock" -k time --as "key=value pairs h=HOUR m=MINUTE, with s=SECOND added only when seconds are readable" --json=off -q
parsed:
h=4 m=0
